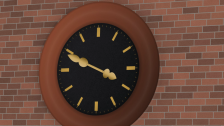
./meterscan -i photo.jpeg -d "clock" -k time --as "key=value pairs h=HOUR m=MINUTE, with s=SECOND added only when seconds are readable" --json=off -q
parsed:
h=3 m=49
